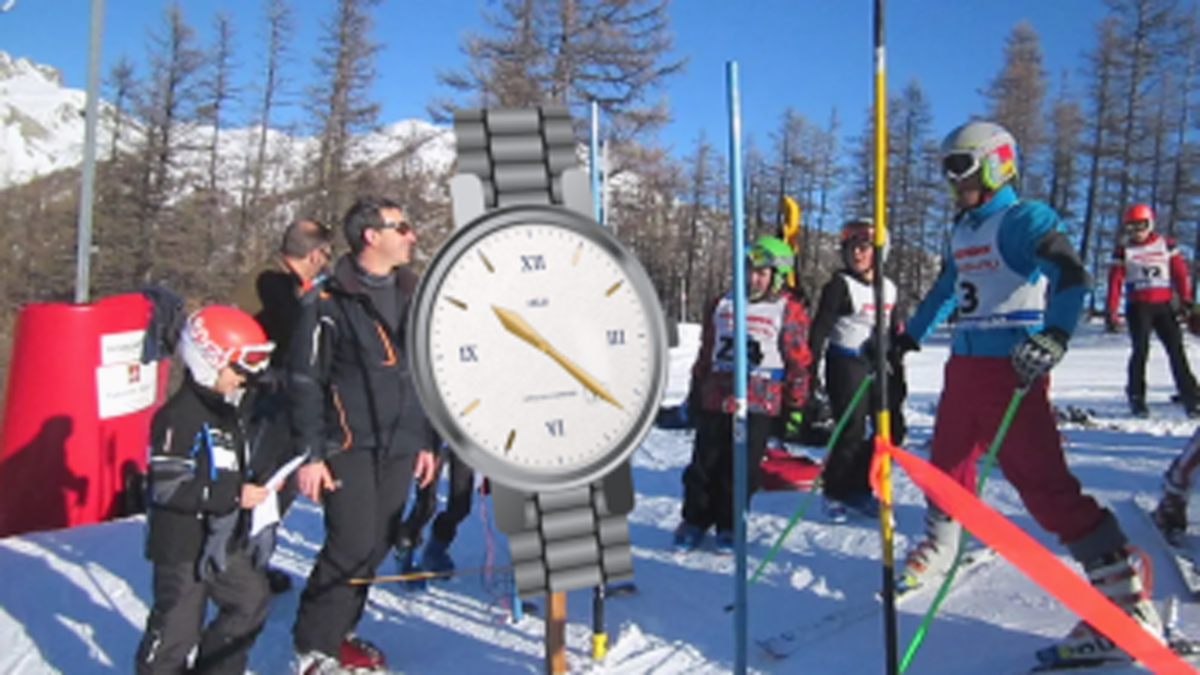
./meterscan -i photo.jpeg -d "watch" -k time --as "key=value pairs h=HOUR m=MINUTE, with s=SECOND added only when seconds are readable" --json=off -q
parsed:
h=10 m=22
